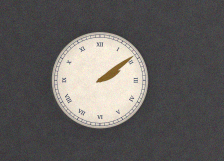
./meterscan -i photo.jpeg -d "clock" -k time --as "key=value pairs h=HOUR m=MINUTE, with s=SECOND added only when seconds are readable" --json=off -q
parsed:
h=2 m=9
